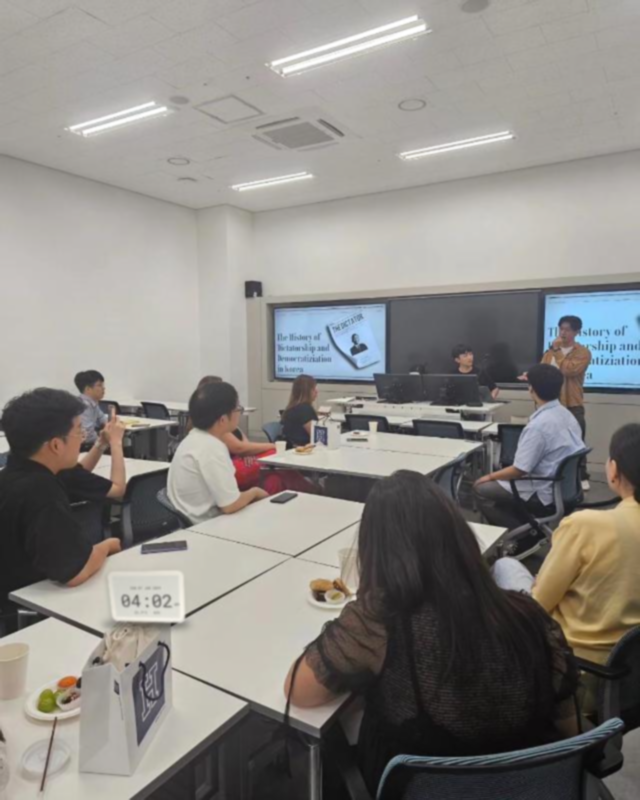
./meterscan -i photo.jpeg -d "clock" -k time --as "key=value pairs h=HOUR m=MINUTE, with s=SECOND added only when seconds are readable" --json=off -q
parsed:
h=4 m=2
